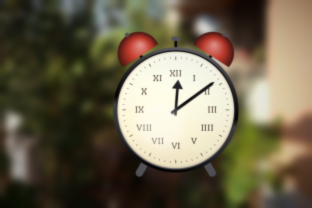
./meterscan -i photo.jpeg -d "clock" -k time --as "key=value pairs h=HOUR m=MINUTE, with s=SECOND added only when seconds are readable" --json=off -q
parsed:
h=12 m=9
